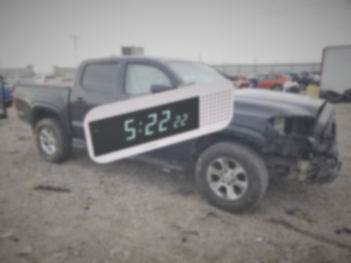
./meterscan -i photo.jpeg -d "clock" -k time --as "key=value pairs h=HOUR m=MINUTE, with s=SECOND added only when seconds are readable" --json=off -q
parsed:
h=5 m=22
